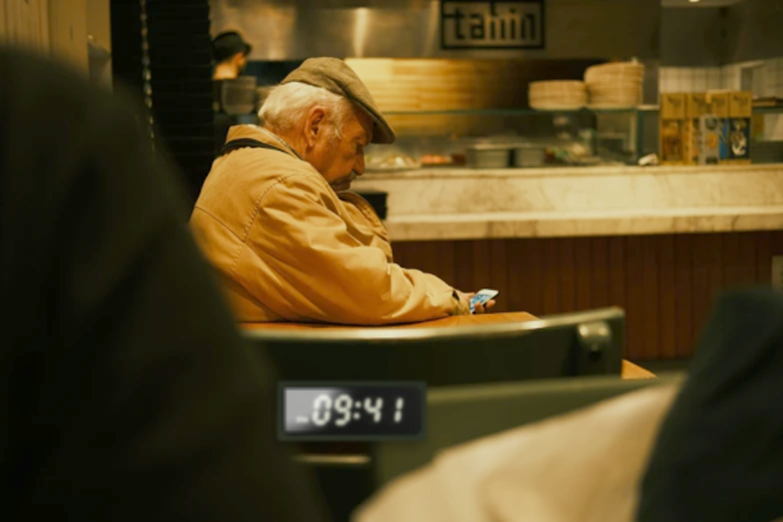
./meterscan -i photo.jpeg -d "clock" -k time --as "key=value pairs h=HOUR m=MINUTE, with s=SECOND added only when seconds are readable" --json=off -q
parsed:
h=9 m=41
